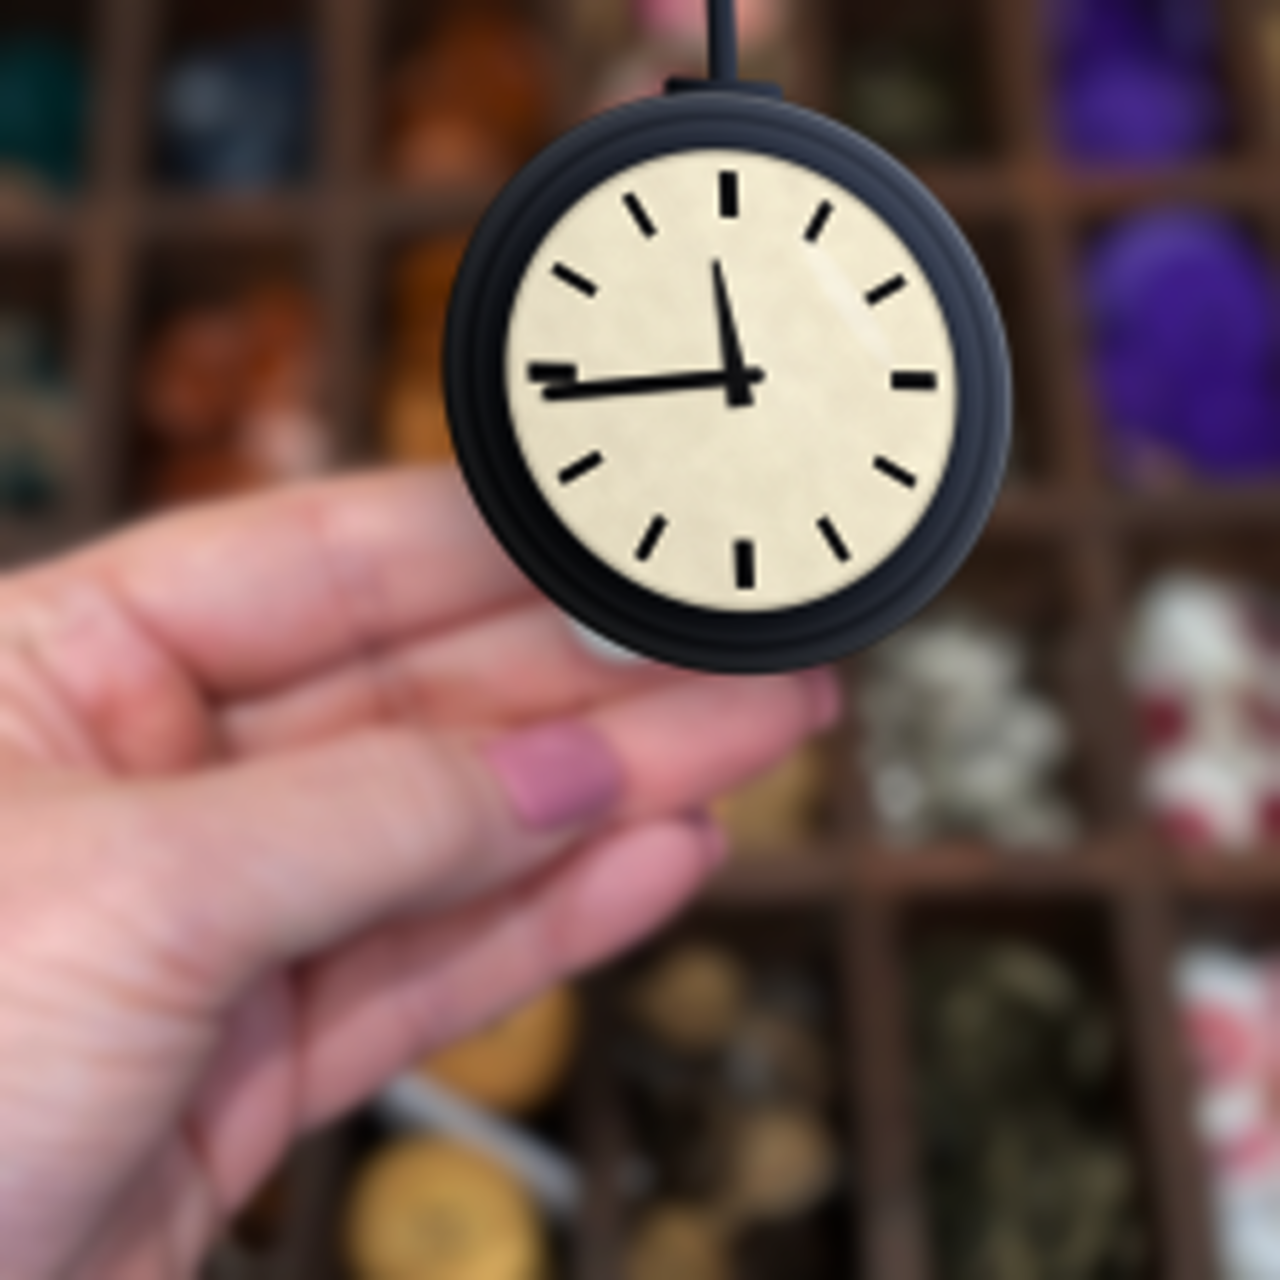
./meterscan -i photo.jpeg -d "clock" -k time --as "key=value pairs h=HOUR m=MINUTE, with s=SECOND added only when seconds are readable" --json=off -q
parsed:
h=11 m=44
